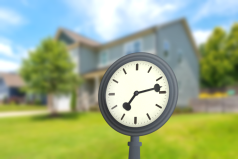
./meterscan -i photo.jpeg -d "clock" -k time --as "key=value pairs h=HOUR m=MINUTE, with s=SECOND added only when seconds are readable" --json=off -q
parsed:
h=7 m=13
